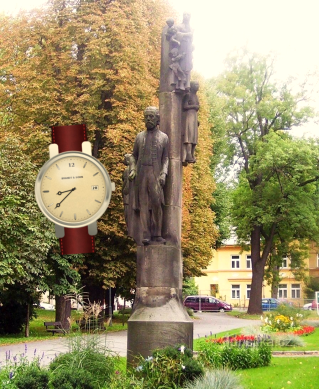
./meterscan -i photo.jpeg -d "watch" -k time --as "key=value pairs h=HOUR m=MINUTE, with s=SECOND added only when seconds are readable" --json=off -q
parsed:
h=8 m=38
